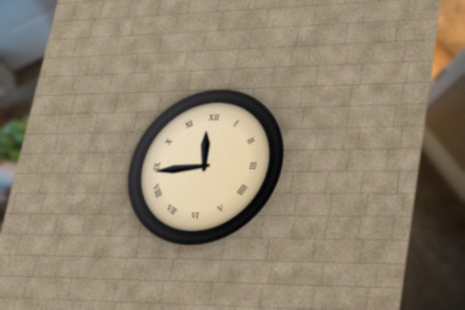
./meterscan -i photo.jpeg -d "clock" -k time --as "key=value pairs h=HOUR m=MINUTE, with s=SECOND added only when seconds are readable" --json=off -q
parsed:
h=11 m=44
